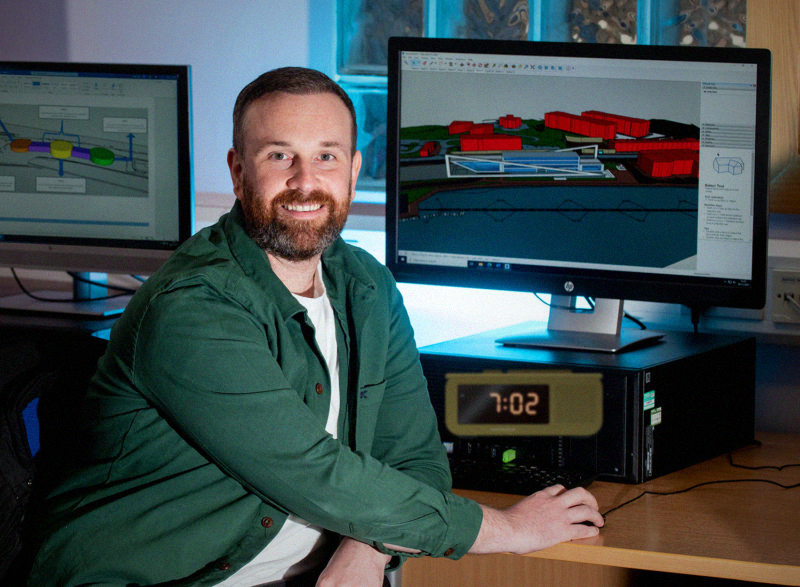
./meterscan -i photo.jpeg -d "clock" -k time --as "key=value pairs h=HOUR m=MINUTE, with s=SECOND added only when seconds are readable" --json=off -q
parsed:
h=7 m=2
